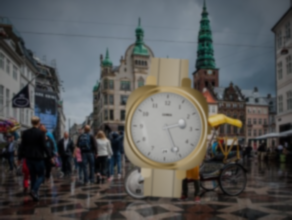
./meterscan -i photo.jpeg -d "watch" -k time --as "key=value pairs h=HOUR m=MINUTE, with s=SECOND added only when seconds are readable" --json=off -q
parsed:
h=2 m=26
